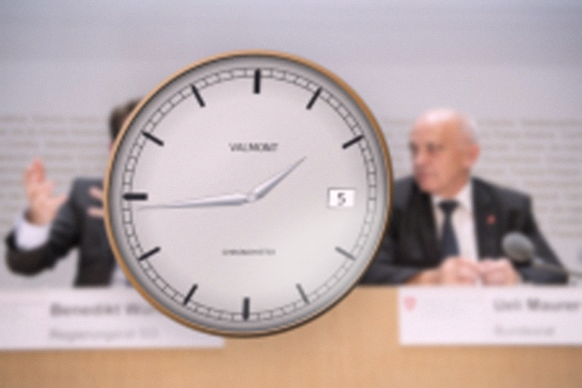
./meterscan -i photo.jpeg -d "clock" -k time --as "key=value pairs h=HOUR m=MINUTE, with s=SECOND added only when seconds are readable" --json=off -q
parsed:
h=1 m=44
